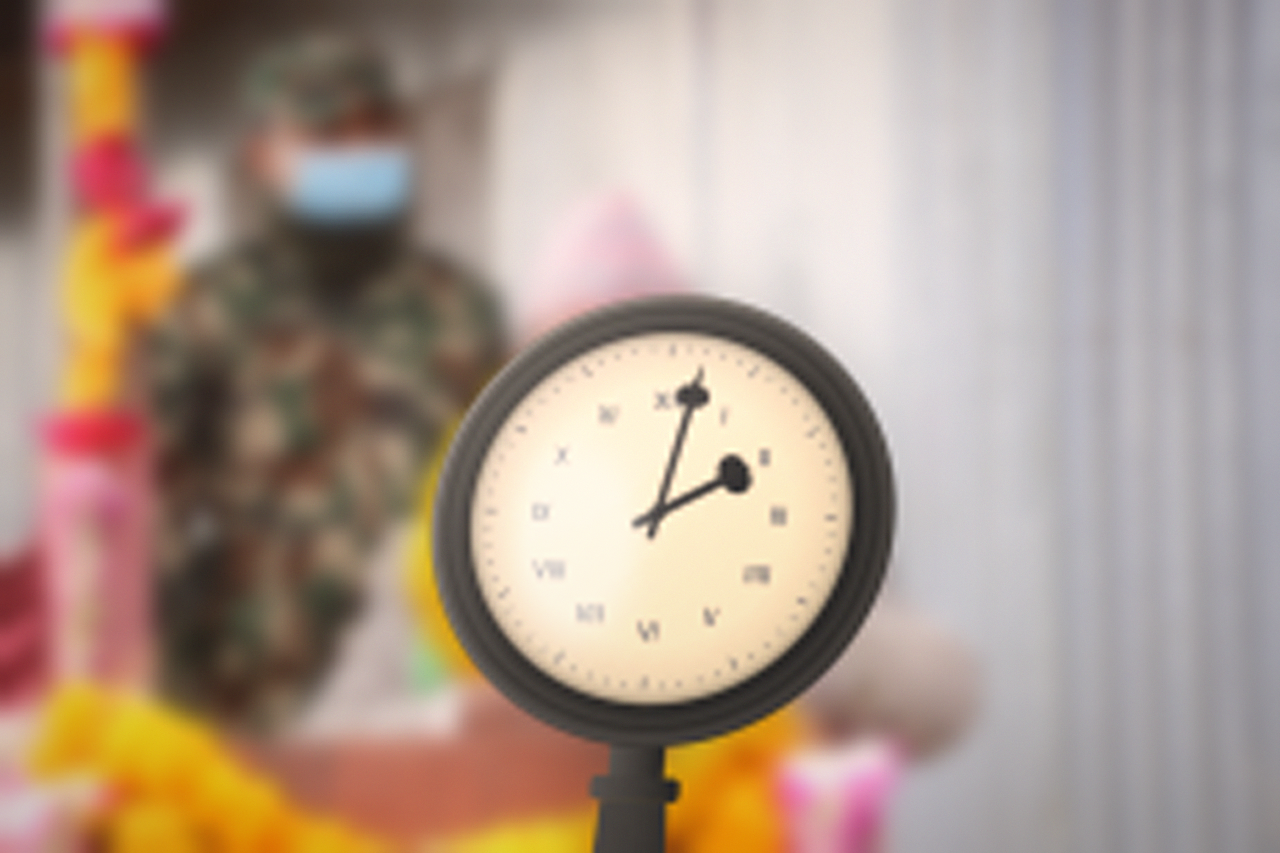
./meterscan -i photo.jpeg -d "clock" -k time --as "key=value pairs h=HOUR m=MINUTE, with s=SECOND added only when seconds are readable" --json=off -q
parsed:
h=2 m=2
